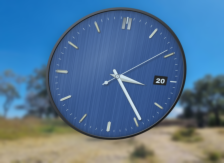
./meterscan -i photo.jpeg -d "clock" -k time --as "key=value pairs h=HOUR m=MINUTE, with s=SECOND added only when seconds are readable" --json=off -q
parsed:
h=3 m=24 s=9
